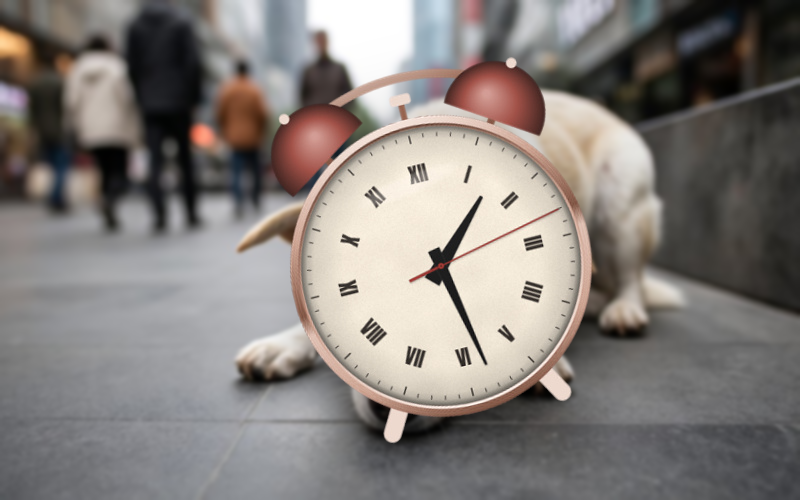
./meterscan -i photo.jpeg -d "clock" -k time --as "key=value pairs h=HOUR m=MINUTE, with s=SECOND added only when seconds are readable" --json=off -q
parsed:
h=1 m=28 s=13
